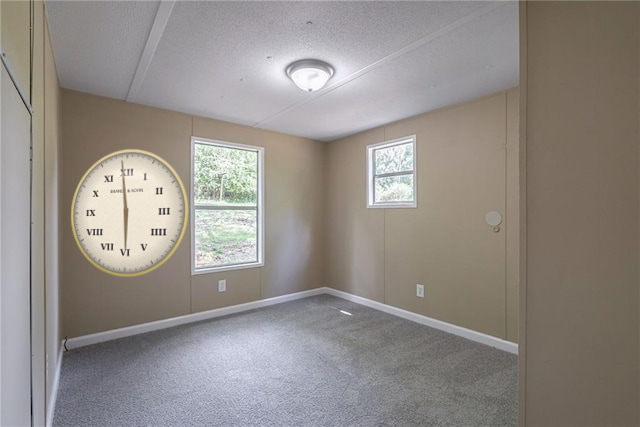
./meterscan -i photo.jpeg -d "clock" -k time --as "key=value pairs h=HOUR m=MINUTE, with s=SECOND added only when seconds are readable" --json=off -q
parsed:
h=5 m=59
